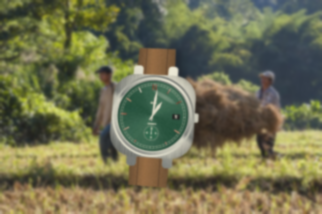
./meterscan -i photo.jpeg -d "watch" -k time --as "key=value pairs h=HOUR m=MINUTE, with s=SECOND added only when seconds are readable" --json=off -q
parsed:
h=1 m=1
